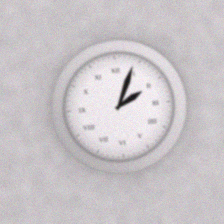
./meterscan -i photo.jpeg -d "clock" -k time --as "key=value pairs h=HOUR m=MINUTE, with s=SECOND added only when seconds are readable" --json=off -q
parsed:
h=2 m=4
